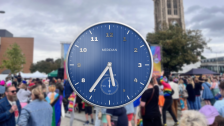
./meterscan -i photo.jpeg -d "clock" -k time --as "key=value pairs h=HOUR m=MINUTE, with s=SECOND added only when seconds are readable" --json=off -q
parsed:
h=5 m=36
